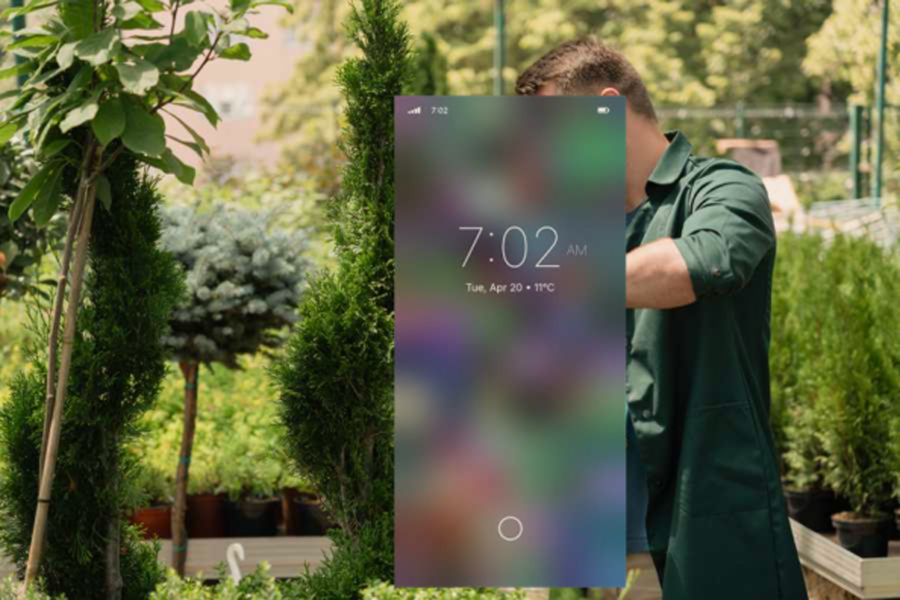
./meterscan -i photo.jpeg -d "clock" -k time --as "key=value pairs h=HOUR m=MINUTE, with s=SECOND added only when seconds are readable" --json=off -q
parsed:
h=7 m=2
